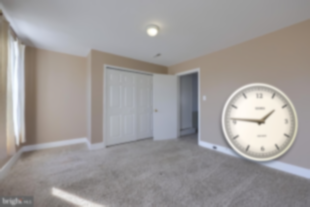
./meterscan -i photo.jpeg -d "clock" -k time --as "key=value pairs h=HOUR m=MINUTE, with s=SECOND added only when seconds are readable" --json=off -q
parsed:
h=1 m=46
